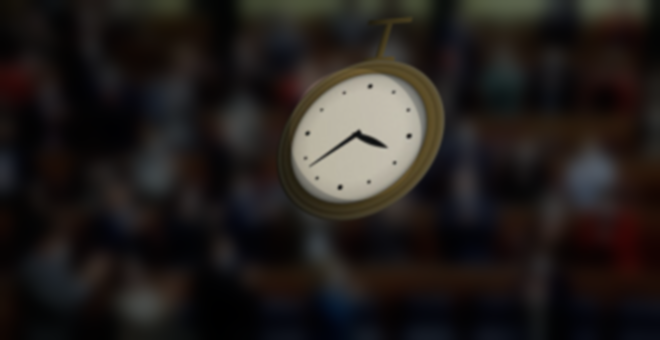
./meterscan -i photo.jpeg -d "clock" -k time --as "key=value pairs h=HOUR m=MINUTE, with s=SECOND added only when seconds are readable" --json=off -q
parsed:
h=3 m=38
